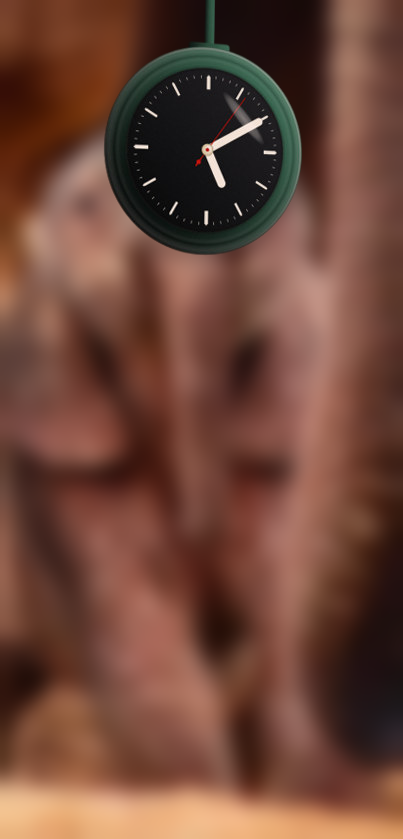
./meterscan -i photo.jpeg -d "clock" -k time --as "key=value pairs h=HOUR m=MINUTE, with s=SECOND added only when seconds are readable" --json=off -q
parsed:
h=5 m=10 s=6
